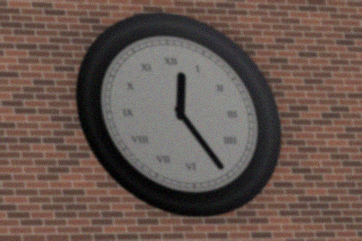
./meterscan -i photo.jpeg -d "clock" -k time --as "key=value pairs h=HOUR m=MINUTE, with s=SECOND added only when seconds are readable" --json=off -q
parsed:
h=12 m=25
